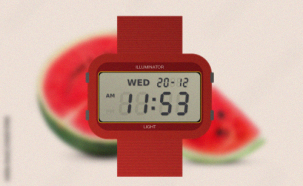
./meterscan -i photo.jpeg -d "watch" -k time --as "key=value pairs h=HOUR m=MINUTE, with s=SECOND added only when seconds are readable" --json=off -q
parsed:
h=11 m=53
